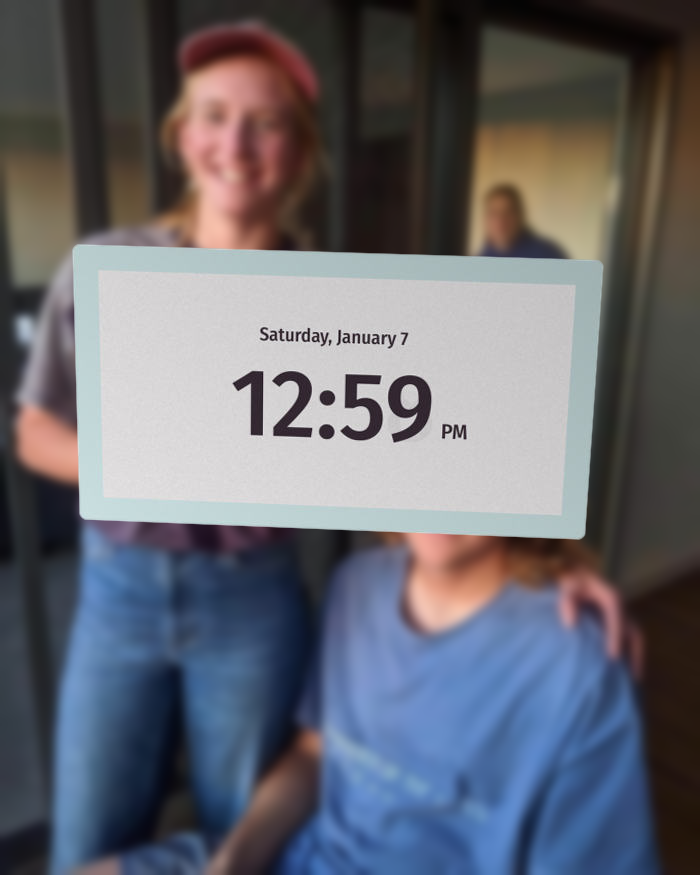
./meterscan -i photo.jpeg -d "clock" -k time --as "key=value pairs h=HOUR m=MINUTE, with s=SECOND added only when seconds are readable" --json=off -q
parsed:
h=12 m=59
